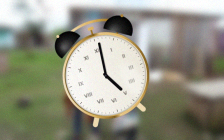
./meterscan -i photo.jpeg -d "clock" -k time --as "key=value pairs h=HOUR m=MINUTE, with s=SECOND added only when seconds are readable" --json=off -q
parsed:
h=5 m=1
